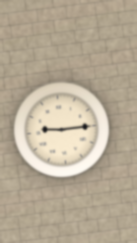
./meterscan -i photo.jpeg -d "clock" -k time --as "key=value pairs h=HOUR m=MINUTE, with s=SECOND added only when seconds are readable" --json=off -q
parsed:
h=9 m=15
